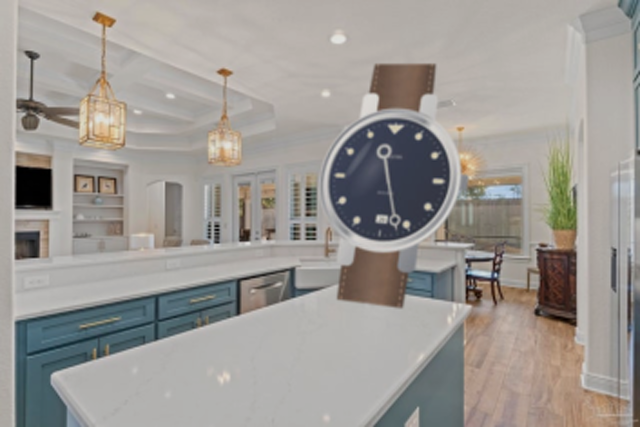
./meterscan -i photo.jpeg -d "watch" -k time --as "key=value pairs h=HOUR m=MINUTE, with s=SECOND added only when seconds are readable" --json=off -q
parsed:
h=11 m=27
